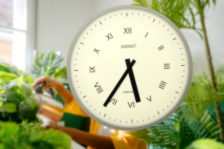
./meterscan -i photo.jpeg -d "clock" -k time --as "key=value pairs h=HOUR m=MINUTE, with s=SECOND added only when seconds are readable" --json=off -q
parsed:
h=5 m=36
